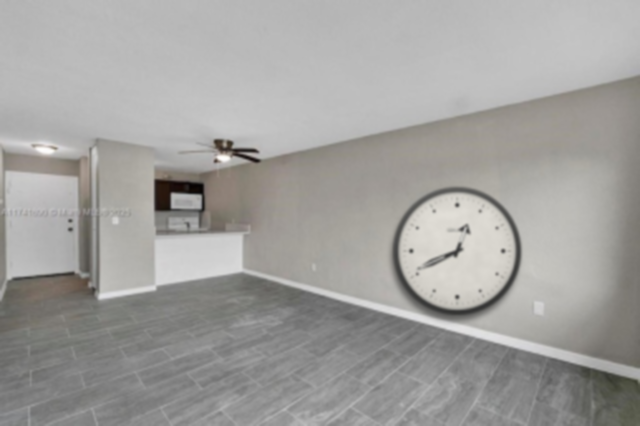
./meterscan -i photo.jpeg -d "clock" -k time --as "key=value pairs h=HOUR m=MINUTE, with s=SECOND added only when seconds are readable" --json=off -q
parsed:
h=12 m=41
